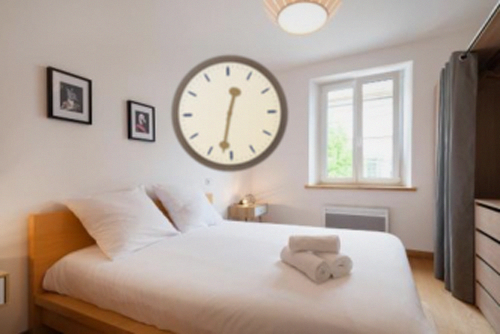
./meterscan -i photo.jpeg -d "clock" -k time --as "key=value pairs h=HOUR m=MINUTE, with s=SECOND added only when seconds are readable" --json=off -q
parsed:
h=12 m=32
